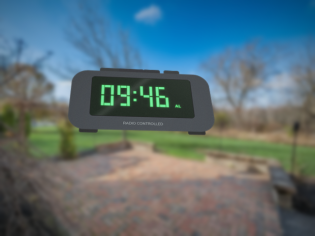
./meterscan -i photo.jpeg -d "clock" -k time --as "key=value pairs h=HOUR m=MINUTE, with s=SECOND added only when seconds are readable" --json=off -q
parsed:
h=9 m=46
